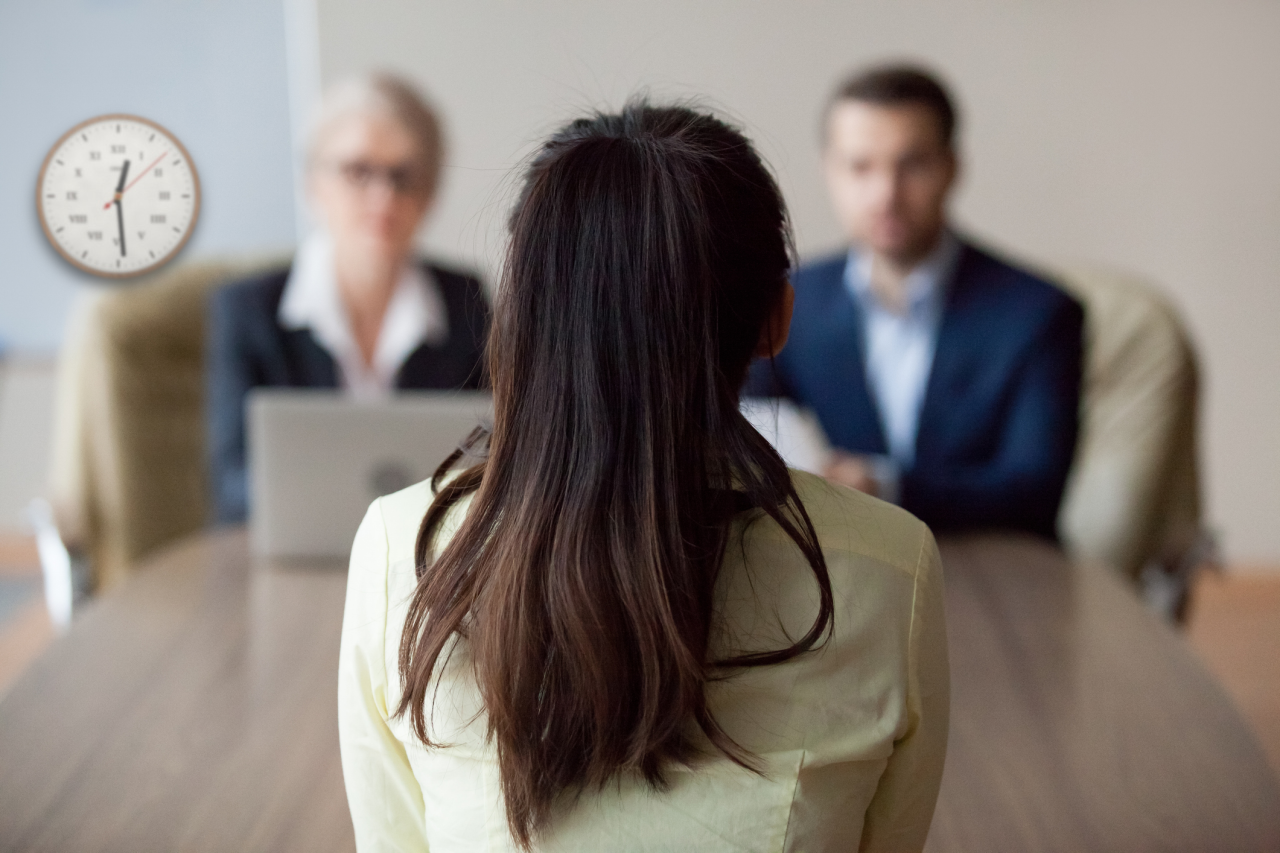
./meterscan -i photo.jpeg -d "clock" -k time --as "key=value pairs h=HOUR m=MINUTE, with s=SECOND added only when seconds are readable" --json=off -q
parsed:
h=12 m=29 s=8
